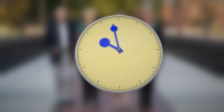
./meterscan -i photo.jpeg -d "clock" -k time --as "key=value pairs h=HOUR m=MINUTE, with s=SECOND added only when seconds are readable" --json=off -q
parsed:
h=9 m=58
